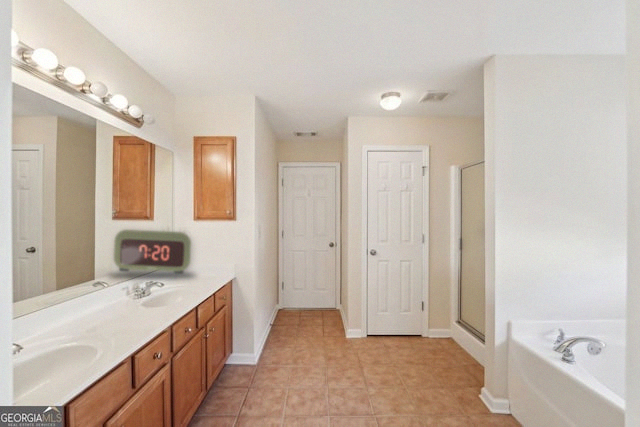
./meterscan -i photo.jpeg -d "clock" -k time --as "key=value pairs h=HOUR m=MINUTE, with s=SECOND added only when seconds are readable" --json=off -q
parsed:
h=7 m=20
